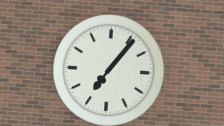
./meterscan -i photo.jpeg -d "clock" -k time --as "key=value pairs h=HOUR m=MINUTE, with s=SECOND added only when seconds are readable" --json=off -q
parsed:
h=7 m=6
